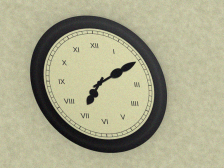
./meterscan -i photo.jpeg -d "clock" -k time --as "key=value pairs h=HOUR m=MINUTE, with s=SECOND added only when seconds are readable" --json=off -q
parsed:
h=7 m=10
